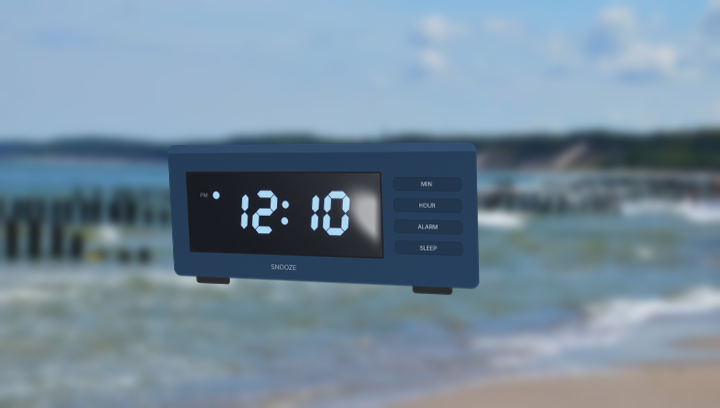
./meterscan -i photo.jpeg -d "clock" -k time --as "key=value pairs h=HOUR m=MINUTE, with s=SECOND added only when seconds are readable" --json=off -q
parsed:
h=12 m=10
